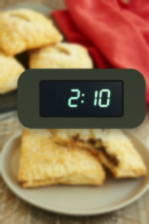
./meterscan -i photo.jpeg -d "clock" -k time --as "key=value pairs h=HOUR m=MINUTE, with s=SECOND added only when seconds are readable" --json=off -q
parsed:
h=2 m=10
